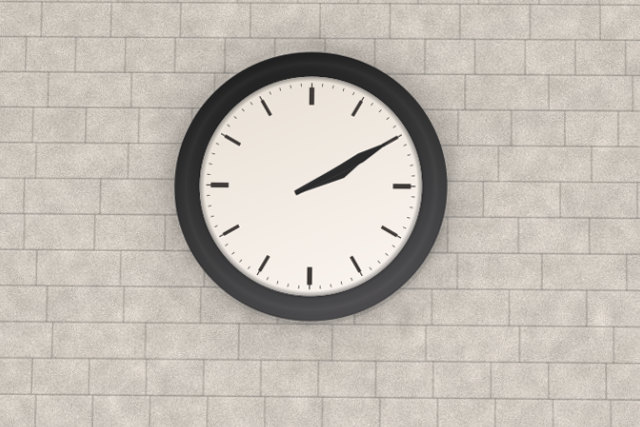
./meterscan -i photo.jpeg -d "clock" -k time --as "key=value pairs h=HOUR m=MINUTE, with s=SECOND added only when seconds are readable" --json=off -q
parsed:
h=2 m=10
